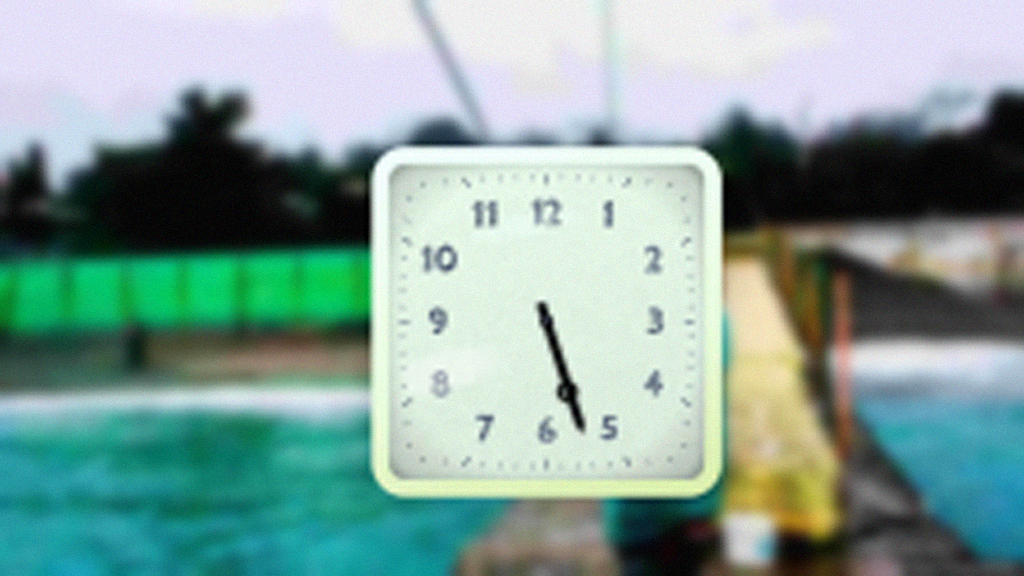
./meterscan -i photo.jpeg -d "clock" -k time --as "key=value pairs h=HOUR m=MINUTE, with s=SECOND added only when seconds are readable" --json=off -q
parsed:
h=5 m=27
